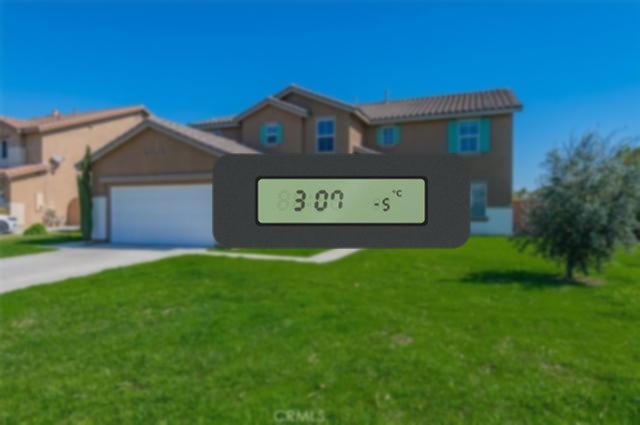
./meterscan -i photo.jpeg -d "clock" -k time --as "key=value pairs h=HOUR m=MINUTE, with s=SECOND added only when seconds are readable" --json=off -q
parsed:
h=3 m=7
